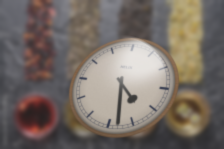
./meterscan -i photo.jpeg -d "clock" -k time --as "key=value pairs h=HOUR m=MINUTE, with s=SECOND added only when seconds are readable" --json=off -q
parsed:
h=4 m=28
